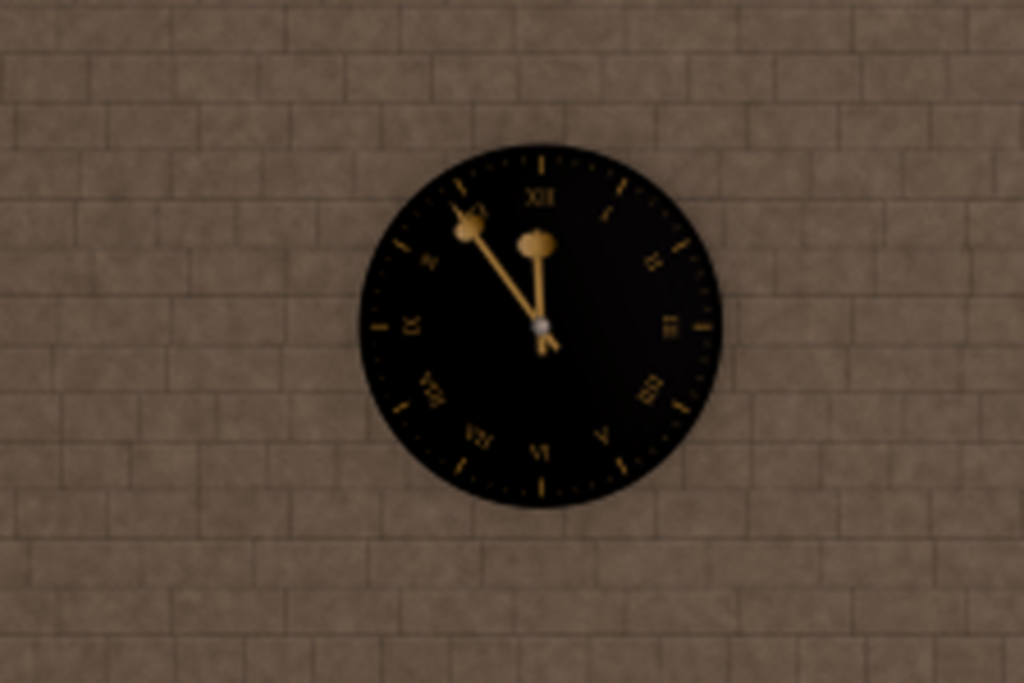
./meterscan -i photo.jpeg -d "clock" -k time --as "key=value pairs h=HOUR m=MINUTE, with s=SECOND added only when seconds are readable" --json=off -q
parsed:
h=11 m=54
